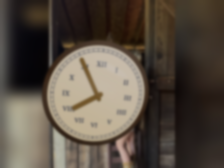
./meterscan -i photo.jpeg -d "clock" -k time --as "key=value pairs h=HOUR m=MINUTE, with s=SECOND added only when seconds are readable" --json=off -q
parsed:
h=7 m=55
